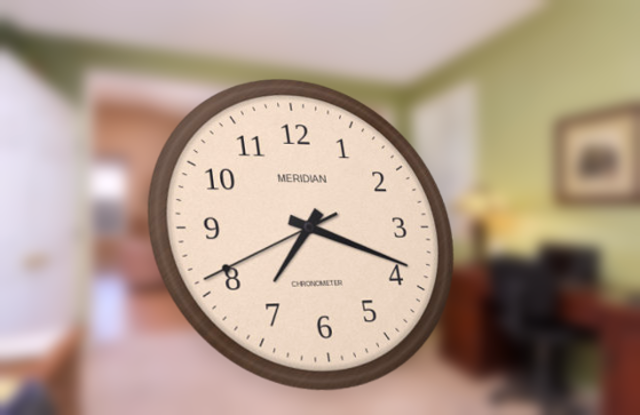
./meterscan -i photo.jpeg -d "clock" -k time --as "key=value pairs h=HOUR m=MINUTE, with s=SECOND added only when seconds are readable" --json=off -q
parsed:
h=7 m=18 s=41
